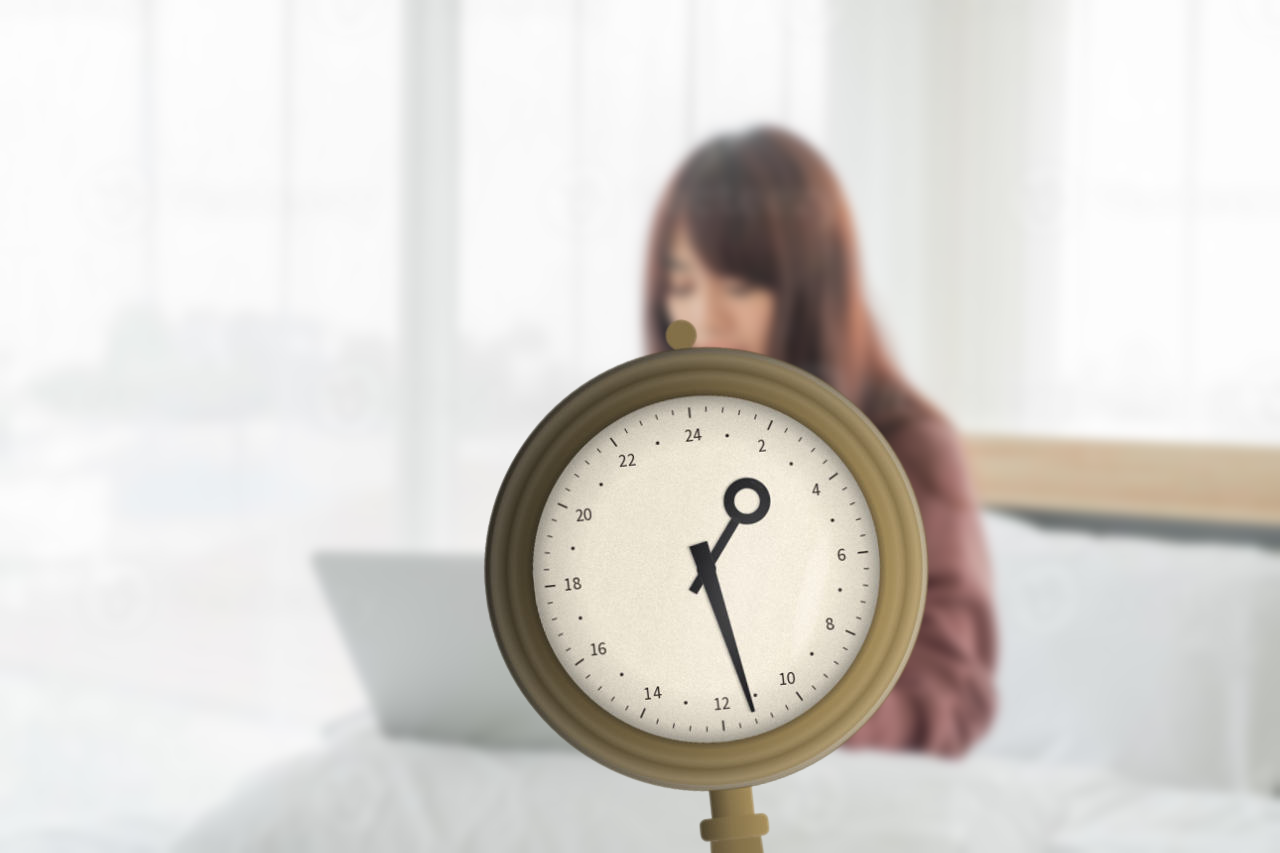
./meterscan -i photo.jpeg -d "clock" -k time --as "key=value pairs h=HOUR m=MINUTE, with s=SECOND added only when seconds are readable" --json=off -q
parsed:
h=2 m=28
